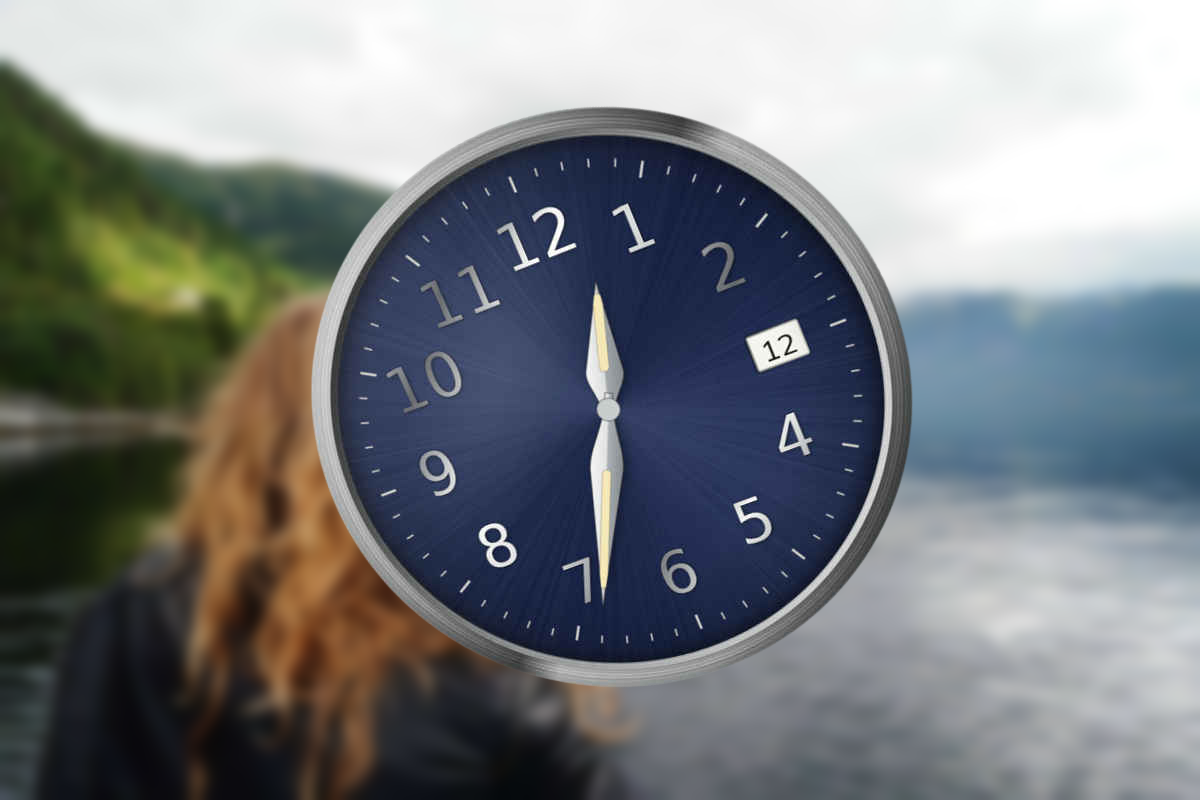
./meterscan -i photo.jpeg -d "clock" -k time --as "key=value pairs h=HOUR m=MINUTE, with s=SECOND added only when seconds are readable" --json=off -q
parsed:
h=12 m=34
